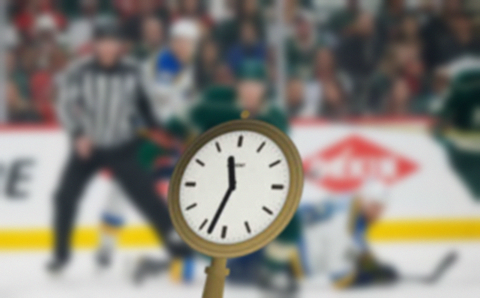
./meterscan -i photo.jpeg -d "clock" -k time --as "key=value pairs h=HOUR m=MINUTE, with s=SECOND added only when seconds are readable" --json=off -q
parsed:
h=11 m=33
